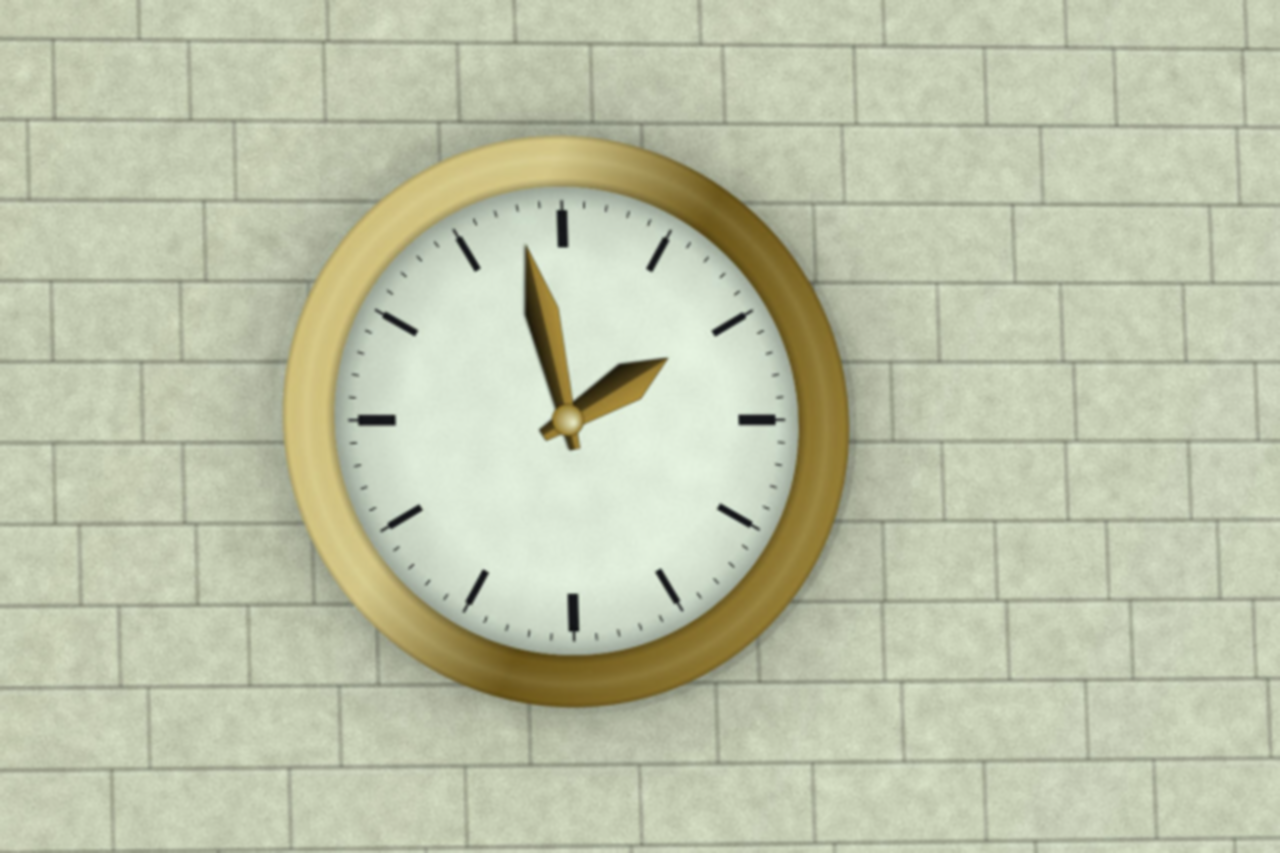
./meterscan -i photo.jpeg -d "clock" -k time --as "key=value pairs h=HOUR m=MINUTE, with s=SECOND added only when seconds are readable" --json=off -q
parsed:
h=1 m=58
